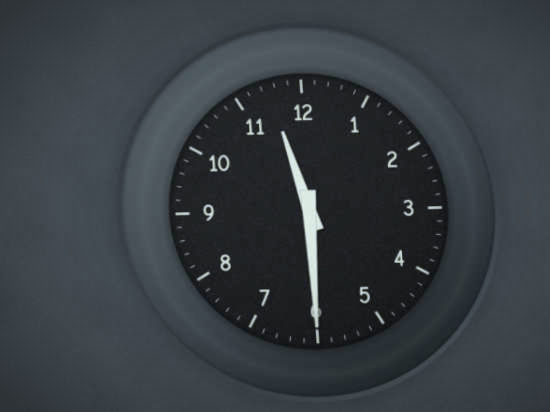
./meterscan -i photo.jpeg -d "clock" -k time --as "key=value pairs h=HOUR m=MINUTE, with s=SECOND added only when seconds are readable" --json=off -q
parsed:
h=11 m=30
